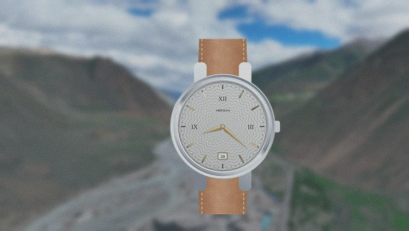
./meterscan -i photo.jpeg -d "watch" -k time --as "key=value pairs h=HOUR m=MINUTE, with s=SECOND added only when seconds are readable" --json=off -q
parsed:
h=8 m=22
